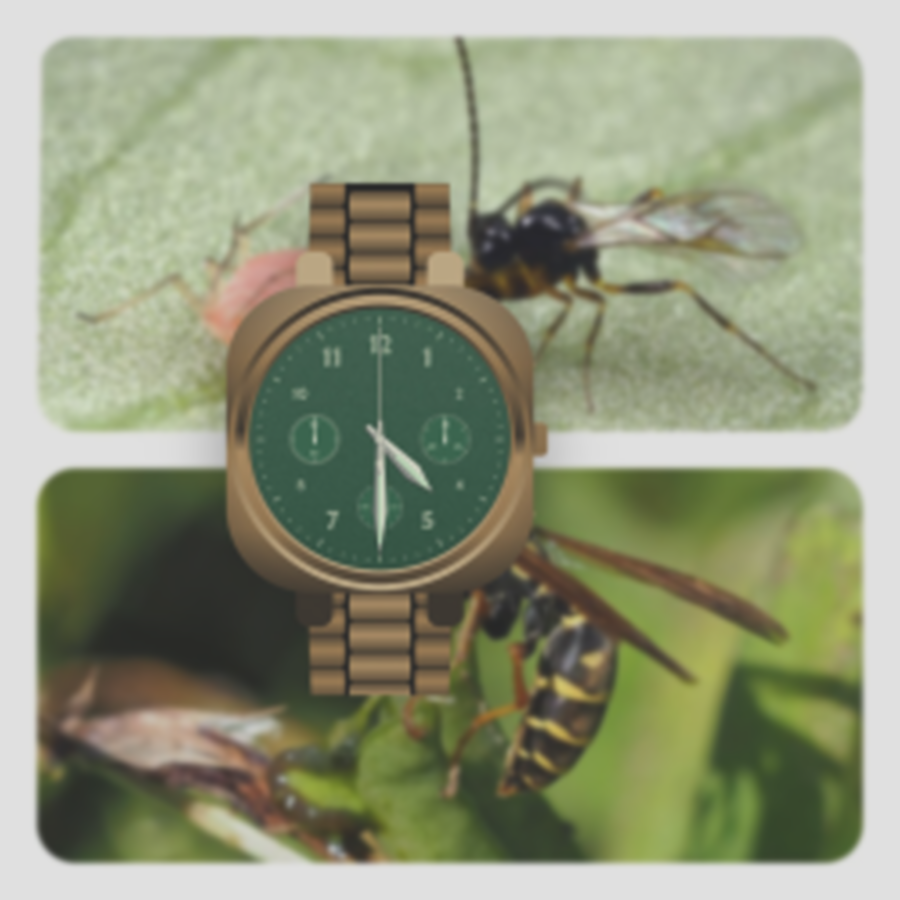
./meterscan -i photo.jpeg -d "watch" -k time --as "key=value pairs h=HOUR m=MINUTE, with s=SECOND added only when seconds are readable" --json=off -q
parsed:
h=4 m=30
